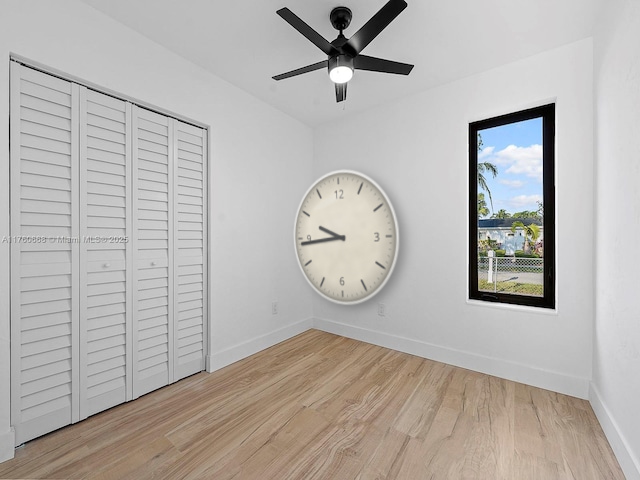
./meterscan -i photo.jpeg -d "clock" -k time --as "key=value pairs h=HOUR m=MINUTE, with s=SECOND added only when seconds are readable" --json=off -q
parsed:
h=9 m=44
